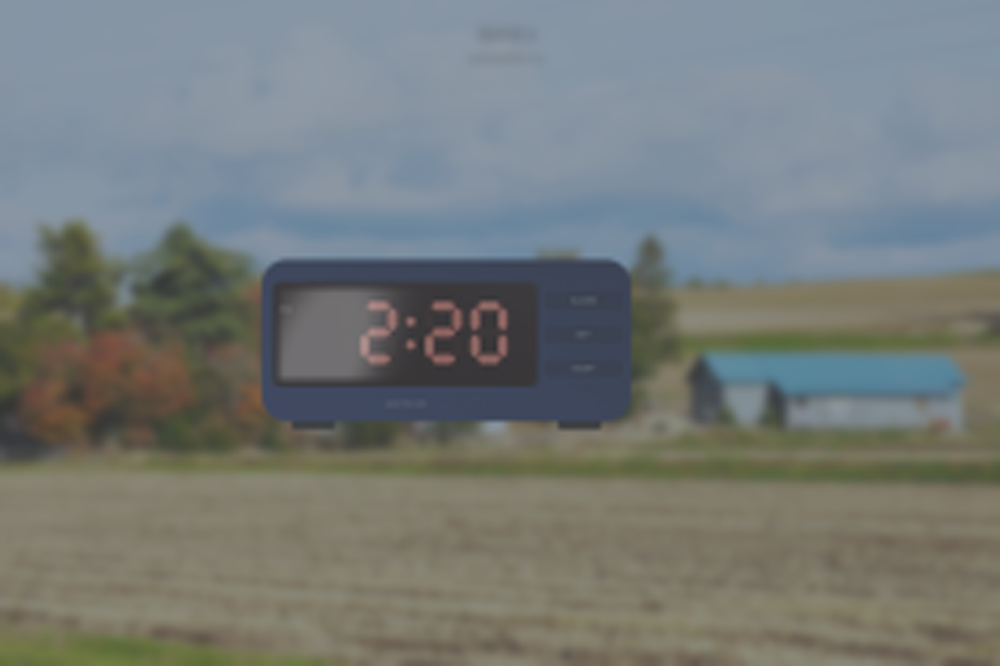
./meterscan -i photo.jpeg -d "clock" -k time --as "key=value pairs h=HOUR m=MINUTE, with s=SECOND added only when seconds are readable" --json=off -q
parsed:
h=2 m=20
